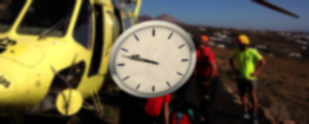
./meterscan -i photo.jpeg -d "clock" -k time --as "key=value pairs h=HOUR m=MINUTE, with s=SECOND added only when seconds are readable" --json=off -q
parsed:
h=9 m=48
